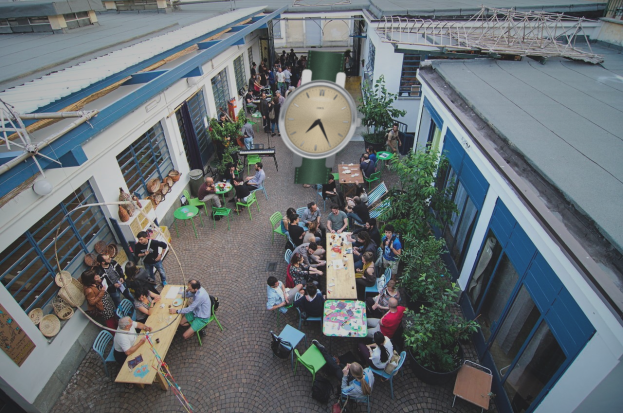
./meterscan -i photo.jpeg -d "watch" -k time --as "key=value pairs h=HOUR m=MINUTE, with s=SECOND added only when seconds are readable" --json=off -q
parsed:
h=7 m=25
